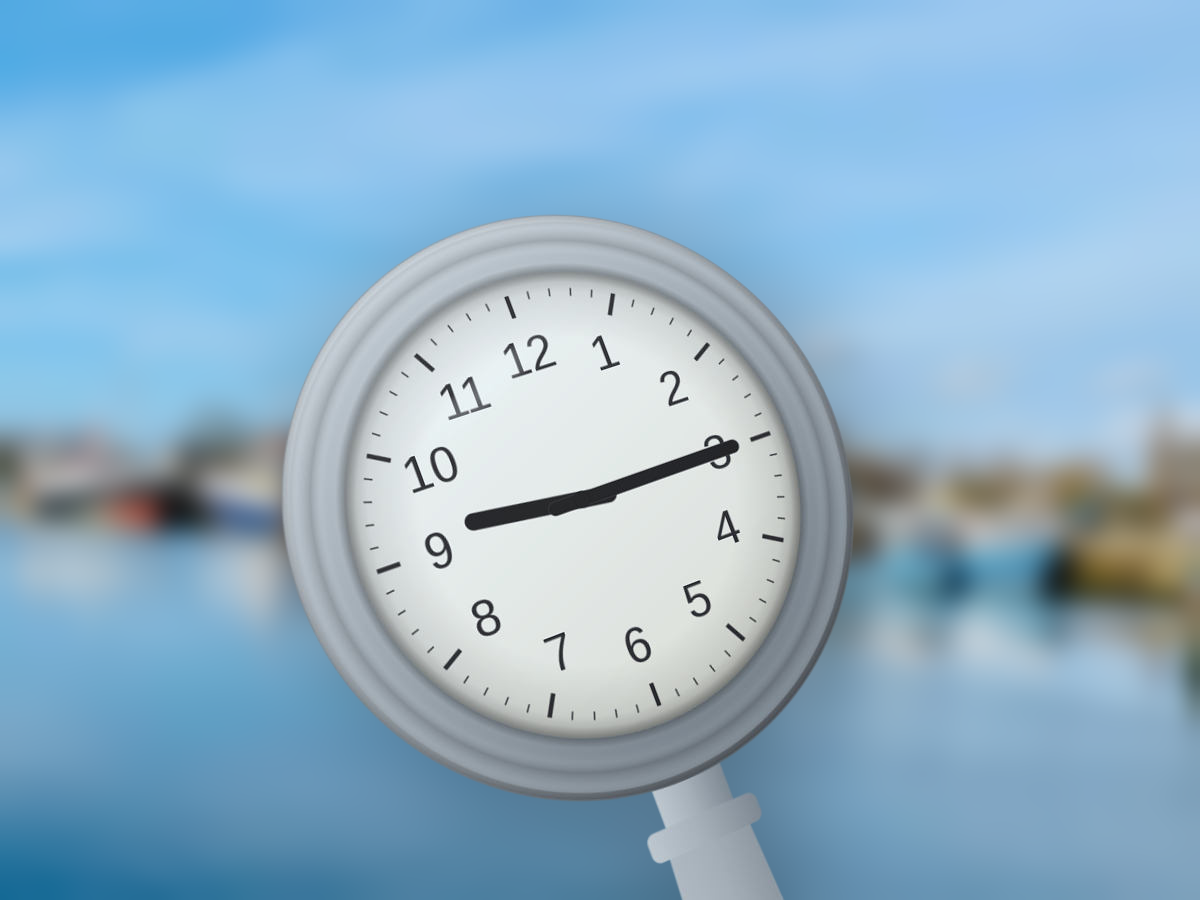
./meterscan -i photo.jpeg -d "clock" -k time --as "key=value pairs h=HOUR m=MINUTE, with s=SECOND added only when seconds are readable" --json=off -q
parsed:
h=9 m=15
